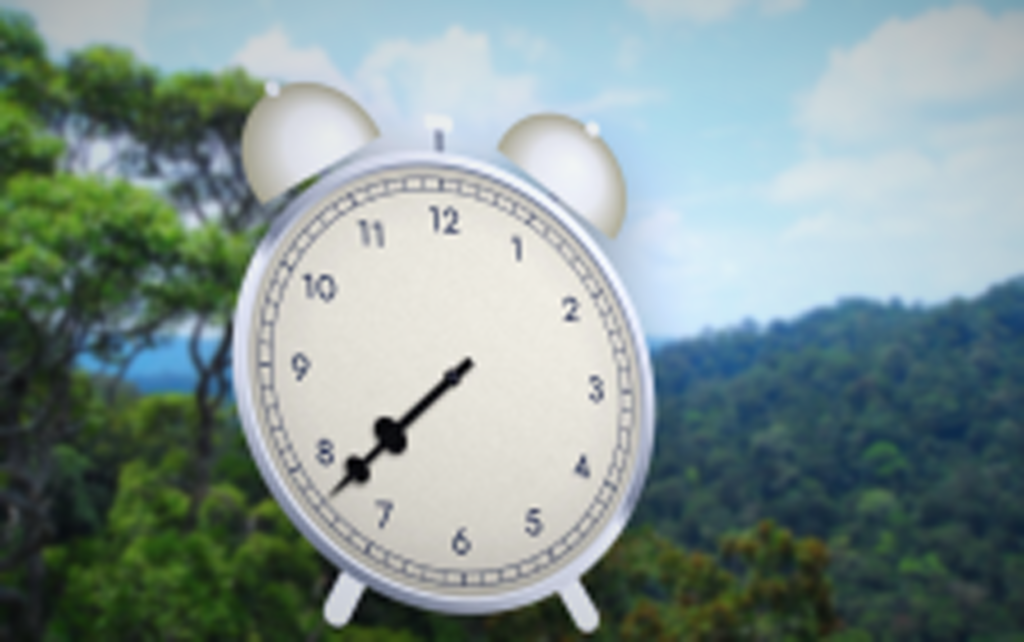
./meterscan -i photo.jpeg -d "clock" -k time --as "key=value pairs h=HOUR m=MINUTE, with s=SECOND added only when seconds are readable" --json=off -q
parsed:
h=7 m=38
